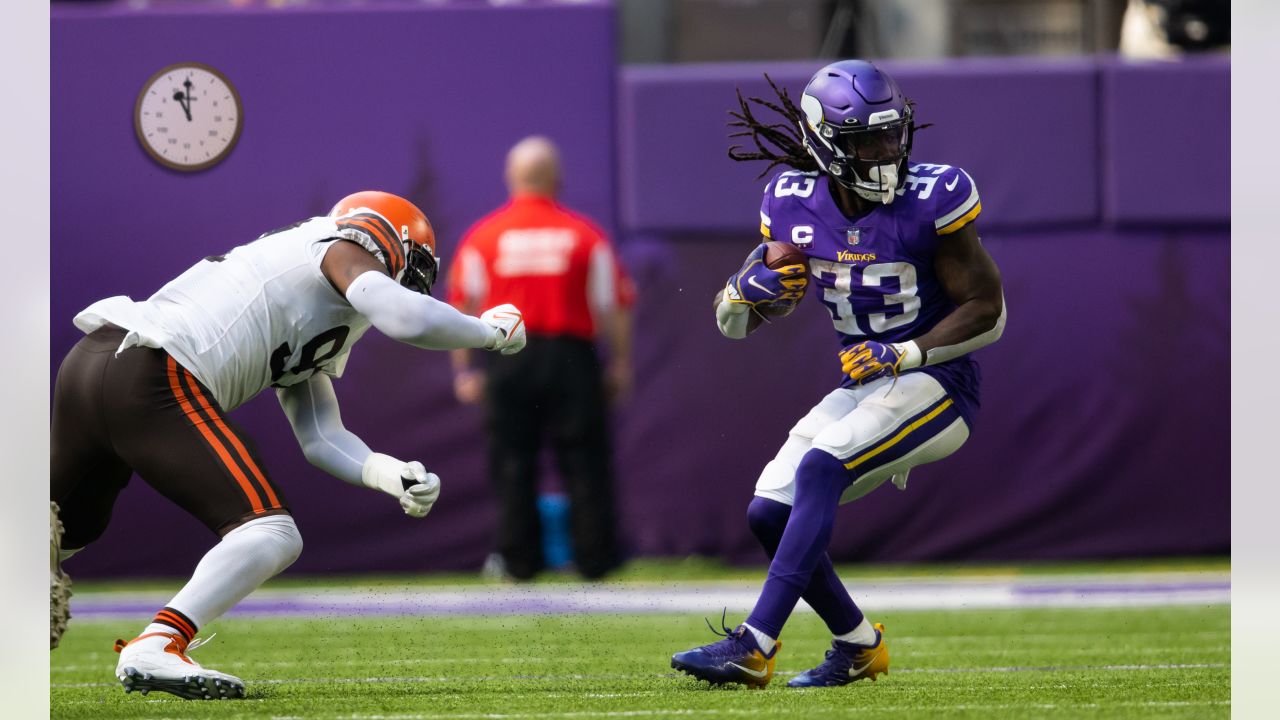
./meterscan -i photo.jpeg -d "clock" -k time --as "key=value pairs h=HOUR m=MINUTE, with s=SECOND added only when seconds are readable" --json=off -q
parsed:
h=10 m=59
